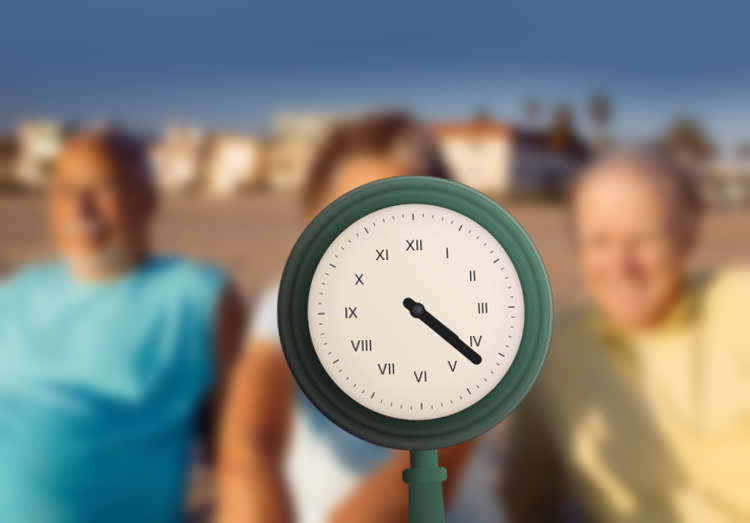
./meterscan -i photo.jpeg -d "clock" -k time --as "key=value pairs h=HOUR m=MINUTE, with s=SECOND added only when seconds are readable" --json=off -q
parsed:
h=4 m=22
